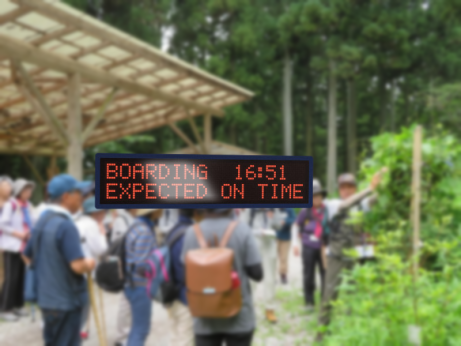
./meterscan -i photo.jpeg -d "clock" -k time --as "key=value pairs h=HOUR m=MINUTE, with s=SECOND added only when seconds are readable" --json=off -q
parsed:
h=16 m=51
